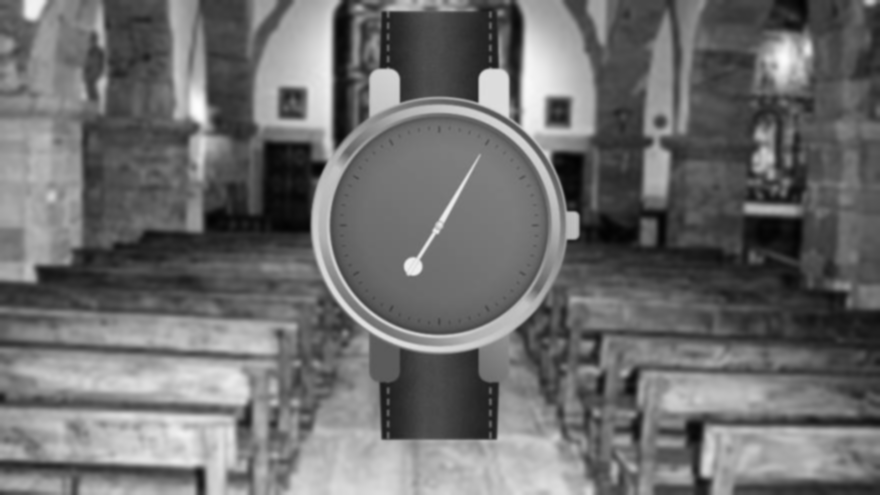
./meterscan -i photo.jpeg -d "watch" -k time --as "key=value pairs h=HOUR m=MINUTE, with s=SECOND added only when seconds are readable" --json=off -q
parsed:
h=7 m=5
